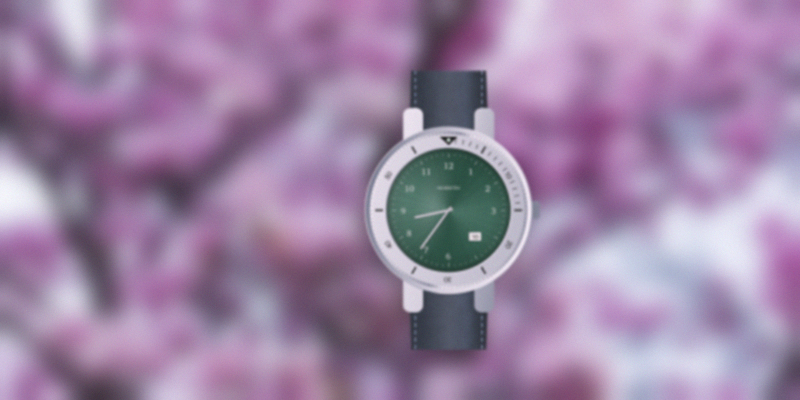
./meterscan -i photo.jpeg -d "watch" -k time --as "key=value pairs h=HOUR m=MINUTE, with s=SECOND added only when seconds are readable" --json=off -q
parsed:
h=8 m=36
